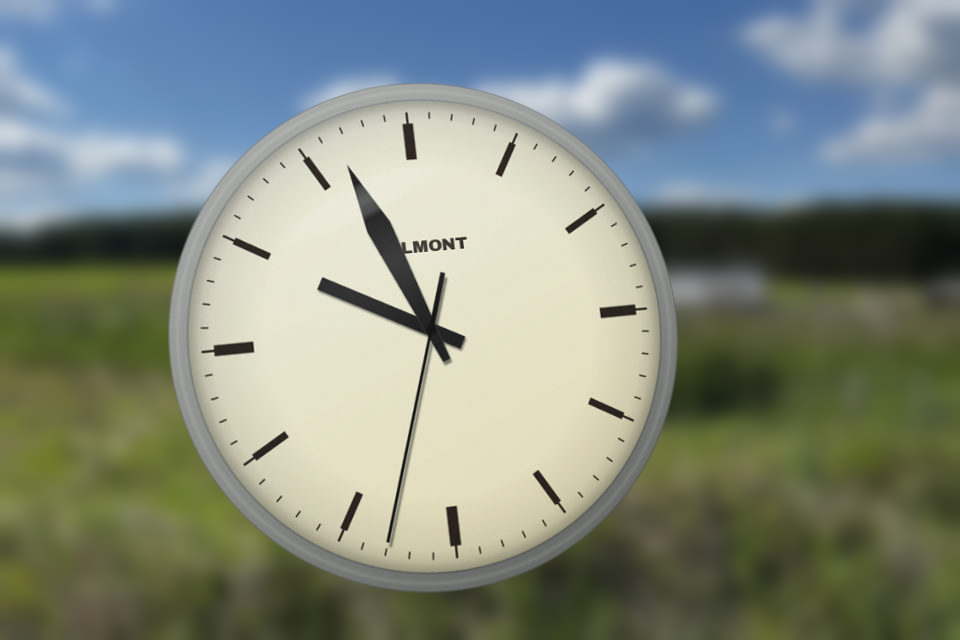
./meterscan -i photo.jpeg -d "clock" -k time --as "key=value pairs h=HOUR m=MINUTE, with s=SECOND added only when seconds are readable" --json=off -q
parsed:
h=9 m=56 s=33
